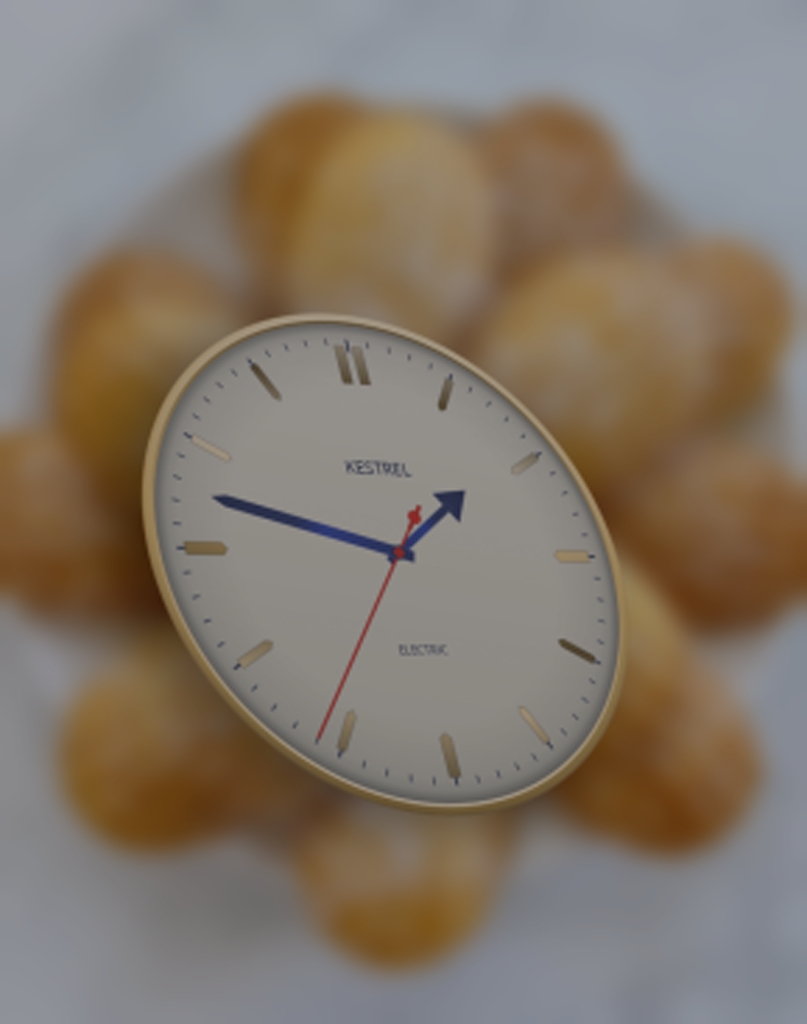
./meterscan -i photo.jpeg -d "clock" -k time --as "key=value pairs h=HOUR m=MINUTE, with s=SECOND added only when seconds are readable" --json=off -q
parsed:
h=1 m=47 s=36
